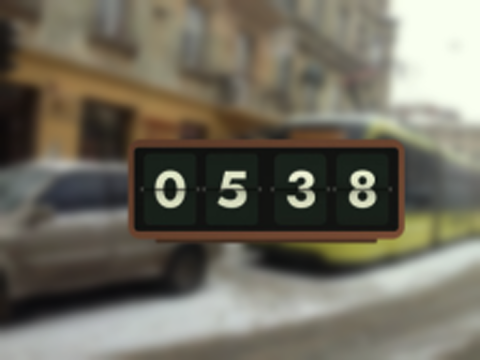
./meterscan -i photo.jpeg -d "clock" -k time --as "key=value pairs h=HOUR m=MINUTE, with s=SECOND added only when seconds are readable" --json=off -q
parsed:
h=5 m=38
